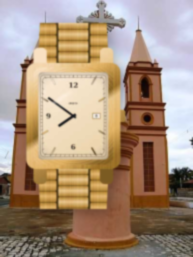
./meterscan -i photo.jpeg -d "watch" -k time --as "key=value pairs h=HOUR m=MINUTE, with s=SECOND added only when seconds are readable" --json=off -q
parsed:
h=7 m=51
